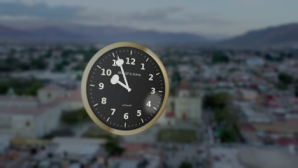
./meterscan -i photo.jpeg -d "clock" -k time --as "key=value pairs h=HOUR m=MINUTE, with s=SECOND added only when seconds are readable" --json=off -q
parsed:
h=9 m=56
